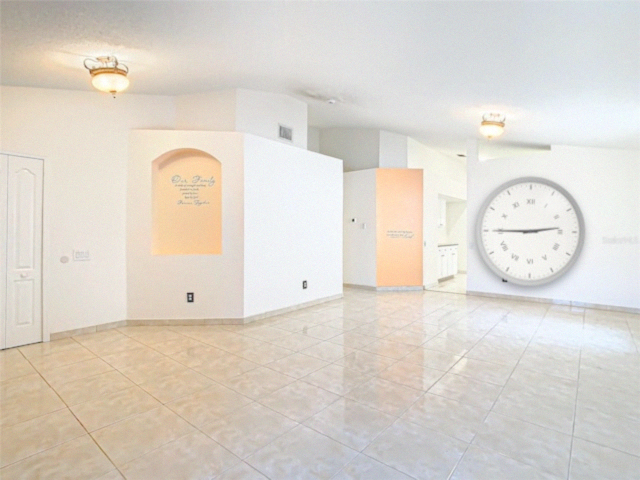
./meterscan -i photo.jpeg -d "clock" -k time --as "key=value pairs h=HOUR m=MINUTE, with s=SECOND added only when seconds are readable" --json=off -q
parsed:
h=2 m=45
